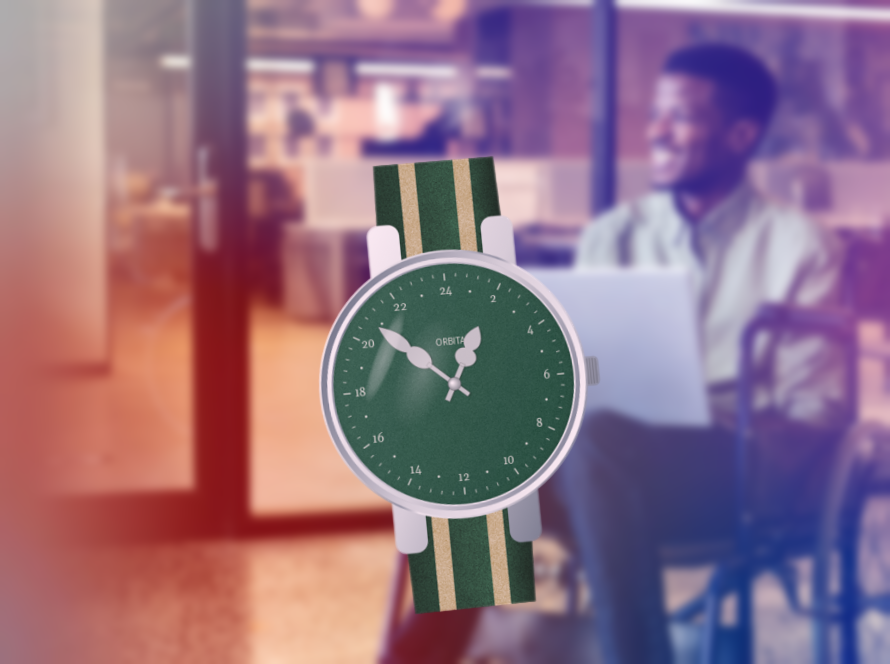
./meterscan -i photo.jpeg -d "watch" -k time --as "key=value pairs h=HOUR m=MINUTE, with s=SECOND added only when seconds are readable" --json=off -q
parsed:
h=1 m=52
